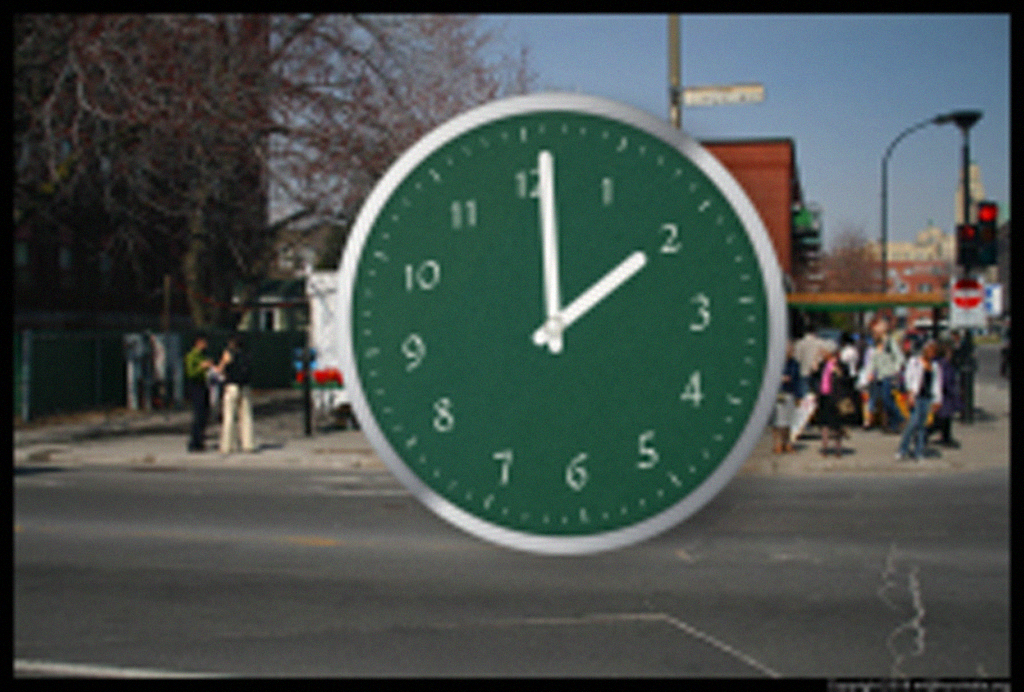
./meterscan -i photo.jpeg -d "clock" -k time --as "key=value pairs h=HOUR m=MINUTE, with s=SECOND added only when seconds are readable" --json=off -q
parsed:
h=2 m=1
